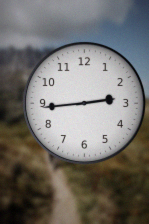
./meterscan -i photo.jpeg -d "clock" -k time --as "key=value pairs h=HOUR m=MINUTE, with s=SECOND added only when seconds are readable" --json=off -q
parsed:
h=2 m=44
